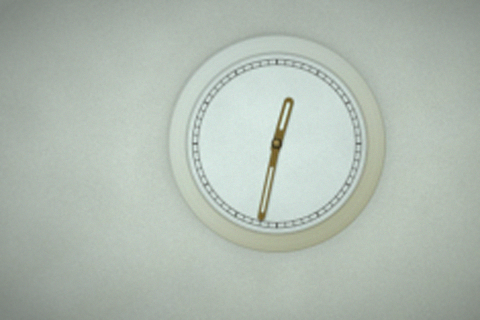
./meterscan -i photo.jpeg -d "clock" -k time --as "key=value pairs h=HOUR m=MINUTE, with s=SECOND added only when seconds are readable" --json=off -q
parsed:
h=12 m=32
